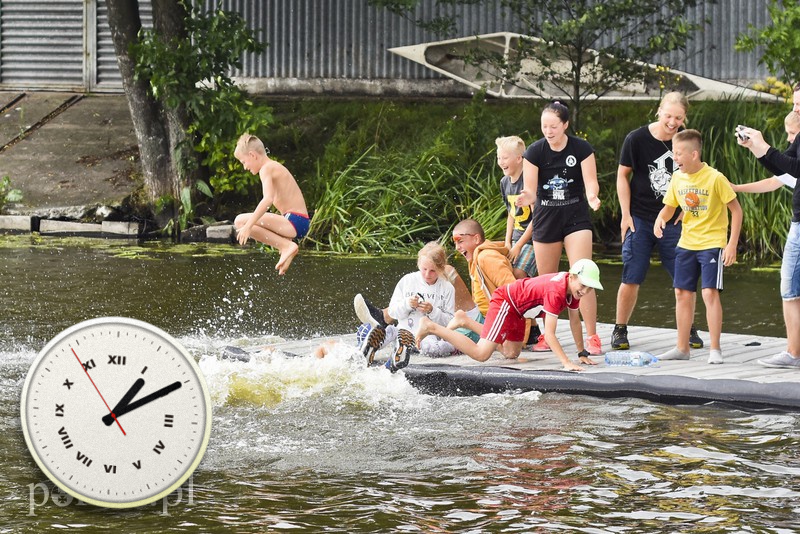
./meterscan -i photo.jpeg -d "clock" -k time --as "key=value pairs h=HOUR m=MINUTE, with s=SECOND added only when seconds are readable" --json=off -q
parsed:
h=1 m=9 s=54
